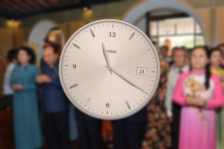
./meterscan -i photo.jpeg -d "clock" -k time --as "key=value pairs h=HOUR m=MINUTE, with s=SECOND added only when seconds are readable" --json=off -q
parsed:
h=11 m=20
